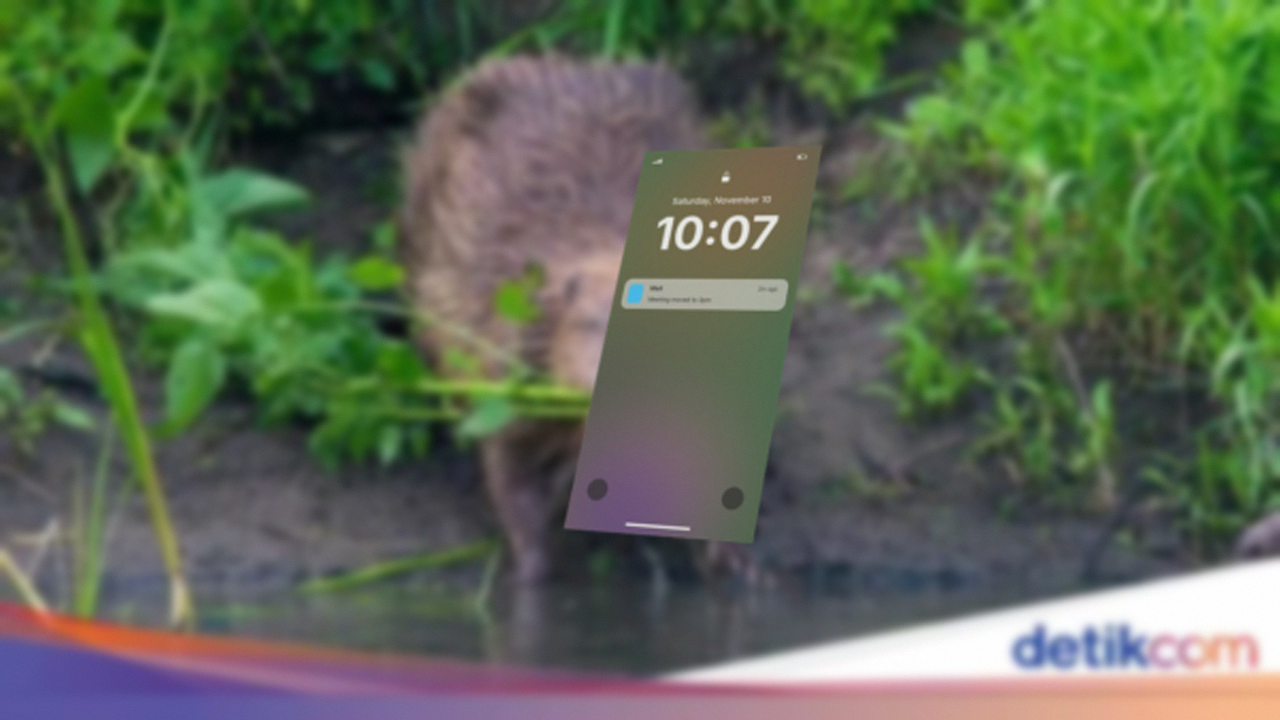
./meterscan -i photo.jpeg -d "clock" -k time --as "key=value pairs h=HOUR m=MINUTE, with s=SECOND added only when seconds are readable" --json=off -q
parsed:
h=10 m=7
